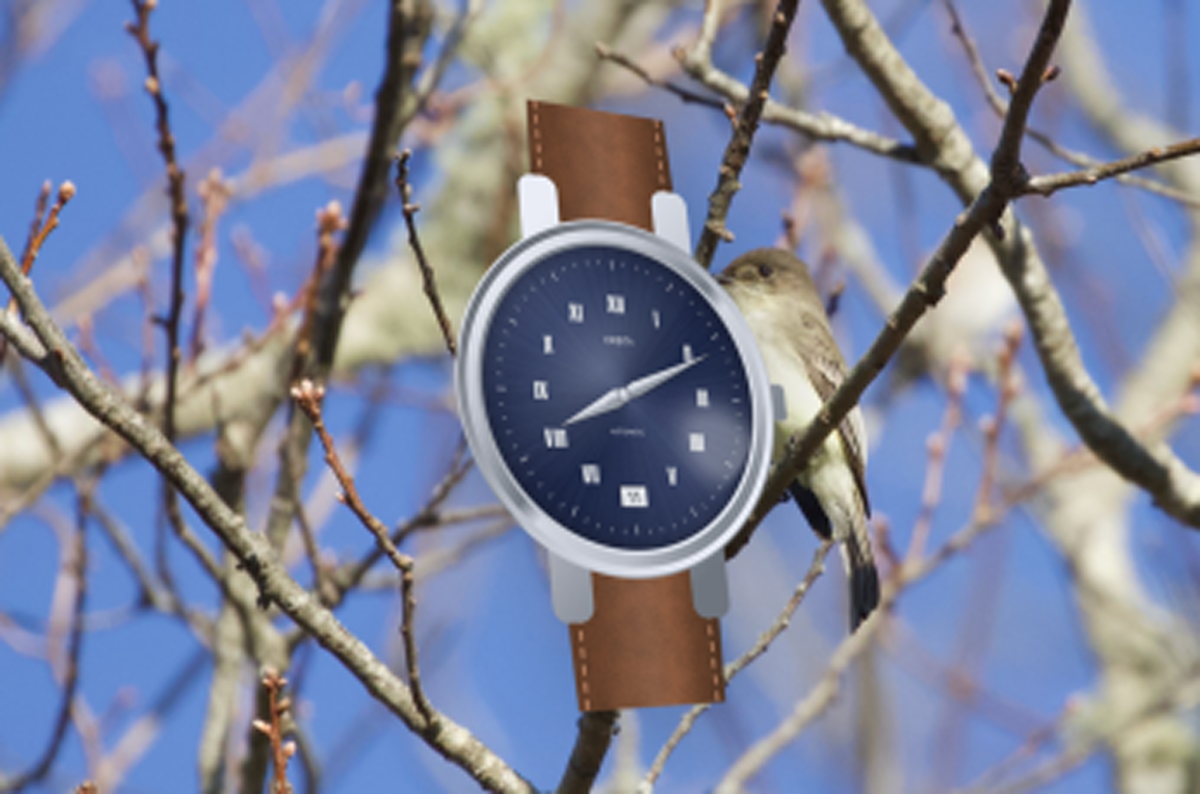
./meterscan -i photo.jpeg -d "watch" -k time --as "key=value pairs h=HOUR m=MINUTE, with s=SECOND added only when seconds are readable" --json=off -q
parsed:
h=8 m=11
